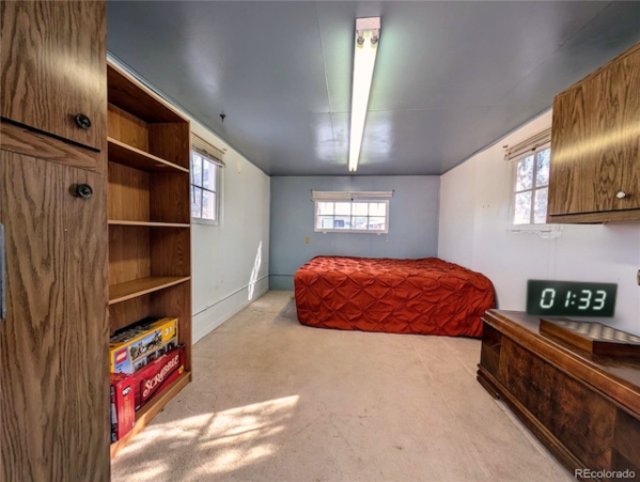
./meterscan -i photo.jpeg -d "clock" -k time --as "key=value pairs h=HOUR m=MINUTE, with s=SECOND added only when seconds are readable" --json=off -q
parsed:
h=1 m=33
